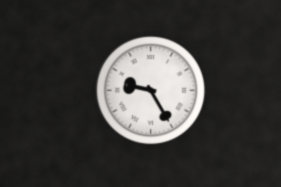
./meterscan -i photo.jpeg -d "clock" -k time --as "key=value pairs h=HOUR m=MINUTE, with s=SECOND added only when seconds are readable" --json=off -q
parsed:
h=9 m=25
